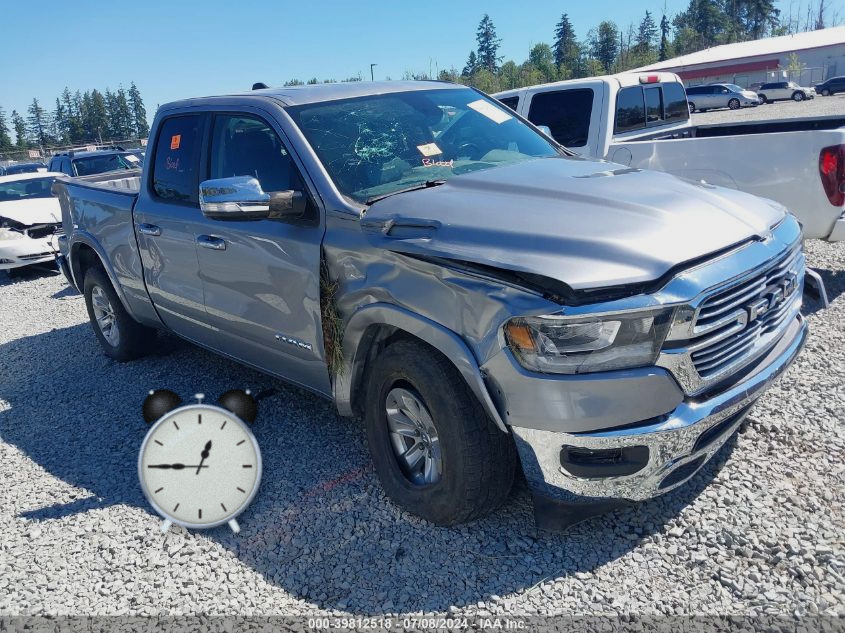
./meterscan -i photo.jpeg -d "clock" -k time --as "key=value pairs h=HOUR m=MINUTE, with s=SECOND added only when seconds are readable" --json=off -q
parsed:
h=12 m=45
